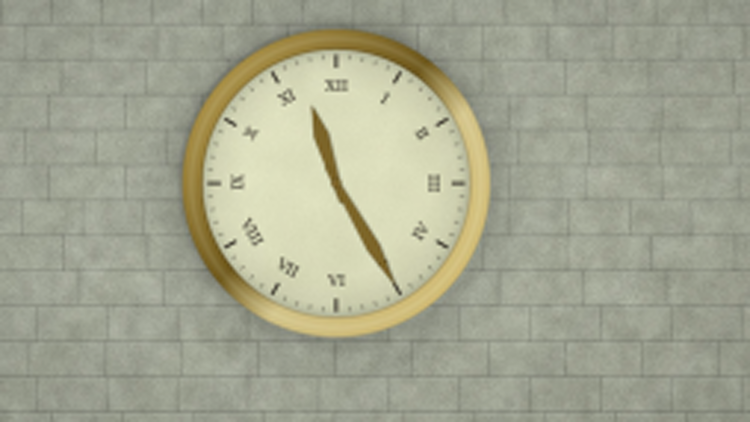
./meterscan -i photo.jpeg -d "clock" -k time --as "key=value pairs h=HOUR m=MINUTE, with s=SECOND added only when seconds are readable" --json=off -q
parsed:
h=11 m=25
